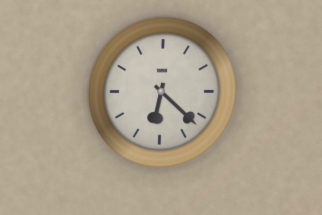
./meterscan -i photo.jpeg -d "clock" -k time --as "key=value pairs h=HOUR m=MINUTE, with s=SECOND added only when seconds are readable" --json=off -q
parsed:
h=6 m=22
